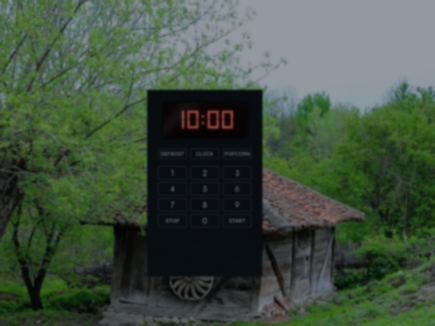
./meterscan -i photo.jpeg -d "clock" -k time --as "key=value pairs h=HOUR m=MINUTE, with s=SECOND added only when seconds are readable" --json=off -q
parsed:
h=10 m=0
